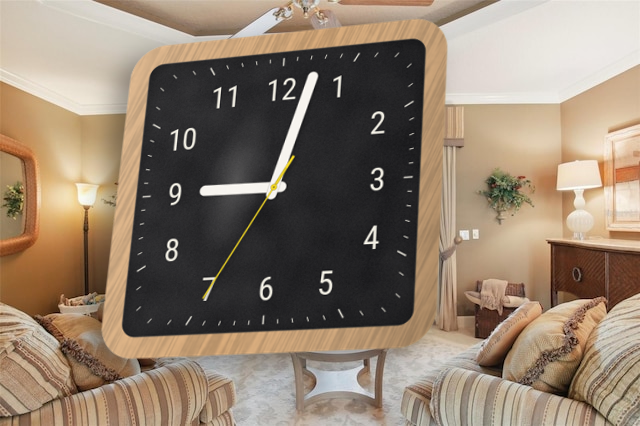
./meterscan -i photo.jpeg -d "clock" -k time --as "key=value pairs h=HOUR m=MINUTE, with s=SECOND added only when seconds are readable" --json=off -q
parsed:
h=9 m=2 s=35
